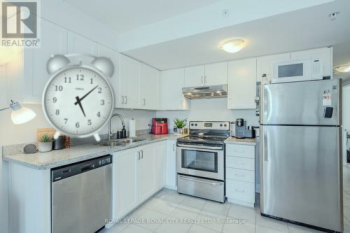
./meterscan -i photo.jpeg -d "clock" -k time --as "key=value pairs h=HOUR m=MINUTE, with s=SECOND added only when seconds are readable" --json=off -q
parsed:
h=5 m=8
